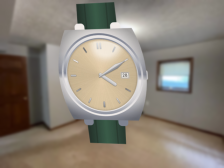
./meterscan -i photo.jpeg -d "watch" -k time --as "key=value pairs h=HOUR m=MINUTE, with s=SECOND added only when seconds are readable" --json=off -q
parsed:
h=4 m=10
